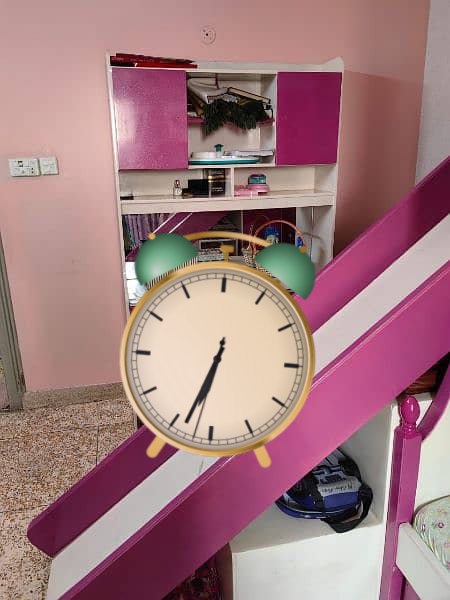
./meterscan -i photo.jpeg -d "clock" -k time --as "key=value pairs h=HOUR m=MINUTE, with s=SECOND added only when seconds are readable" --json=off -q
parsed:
h=6 m=33 s=32
